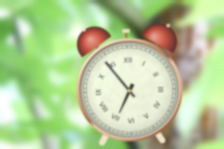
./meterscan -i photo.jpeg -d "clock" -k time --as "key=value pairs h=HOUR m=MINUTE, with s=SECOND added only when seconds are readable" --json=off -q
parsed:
h=6 m=54
